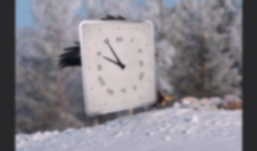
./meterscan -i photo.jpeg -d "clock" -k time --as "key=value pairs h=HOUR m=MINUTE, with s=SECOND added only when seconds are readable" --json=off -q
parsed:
h=9 m=55
